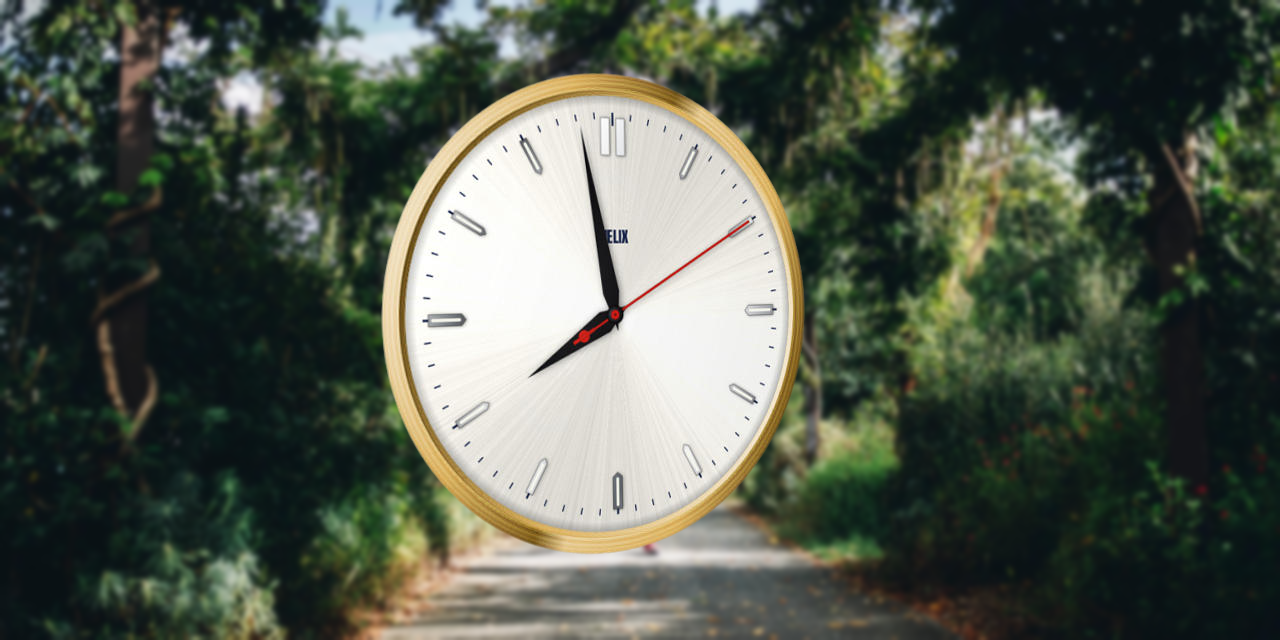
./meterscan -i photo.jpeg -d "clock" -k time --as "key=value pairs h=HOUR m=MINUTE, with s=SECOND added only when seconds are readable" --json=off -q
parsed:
h=7 m=58 s=10
